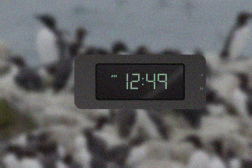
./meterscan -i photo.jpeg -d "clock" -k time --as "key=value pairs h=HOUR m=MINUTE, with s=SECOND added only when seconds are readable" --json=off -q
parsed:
h=12 m=49
